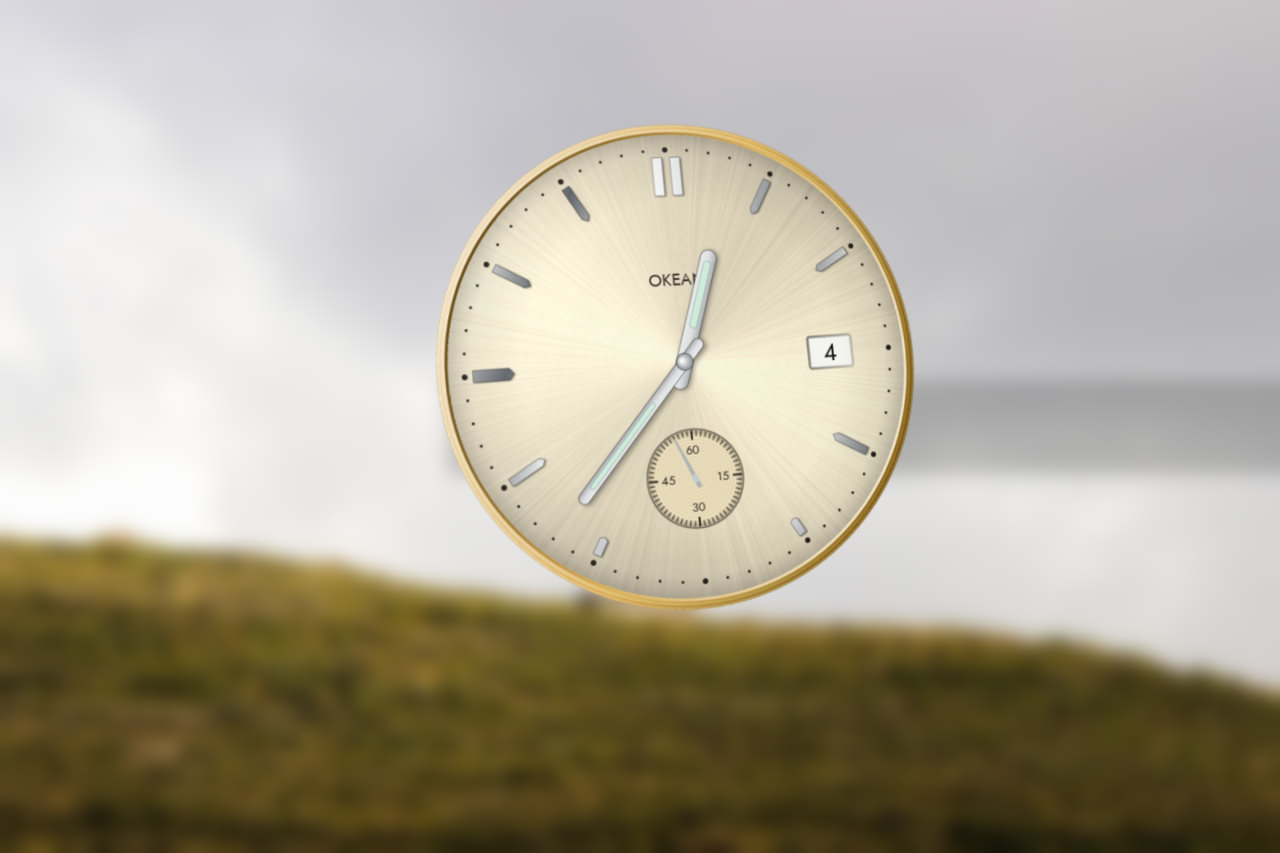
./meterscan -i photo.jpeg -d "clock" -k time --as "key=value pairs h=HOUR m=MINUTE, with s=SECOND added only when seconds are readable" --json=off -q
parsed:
h=12 m=36 s=56
